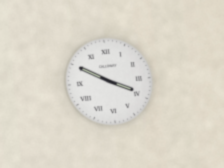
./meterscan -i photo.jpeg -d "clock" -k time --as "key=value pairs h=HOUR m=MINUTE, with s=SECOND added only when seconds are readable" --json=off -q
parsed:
h=3 m=50
